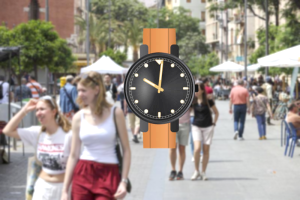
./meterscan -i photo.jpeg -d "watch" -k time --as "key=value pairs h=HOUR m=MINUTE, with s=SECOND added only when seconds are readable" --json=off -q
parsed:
h=10 m=1
